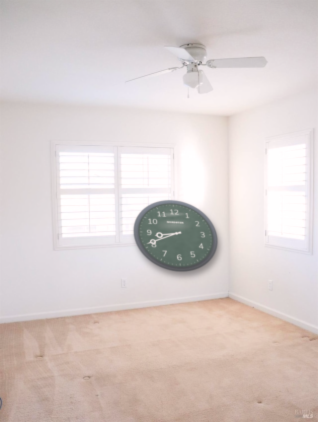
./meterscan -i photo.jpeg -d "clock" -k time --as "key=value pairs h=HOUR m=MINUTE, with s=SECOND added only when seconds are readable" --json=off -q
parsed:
h=8 m=41
